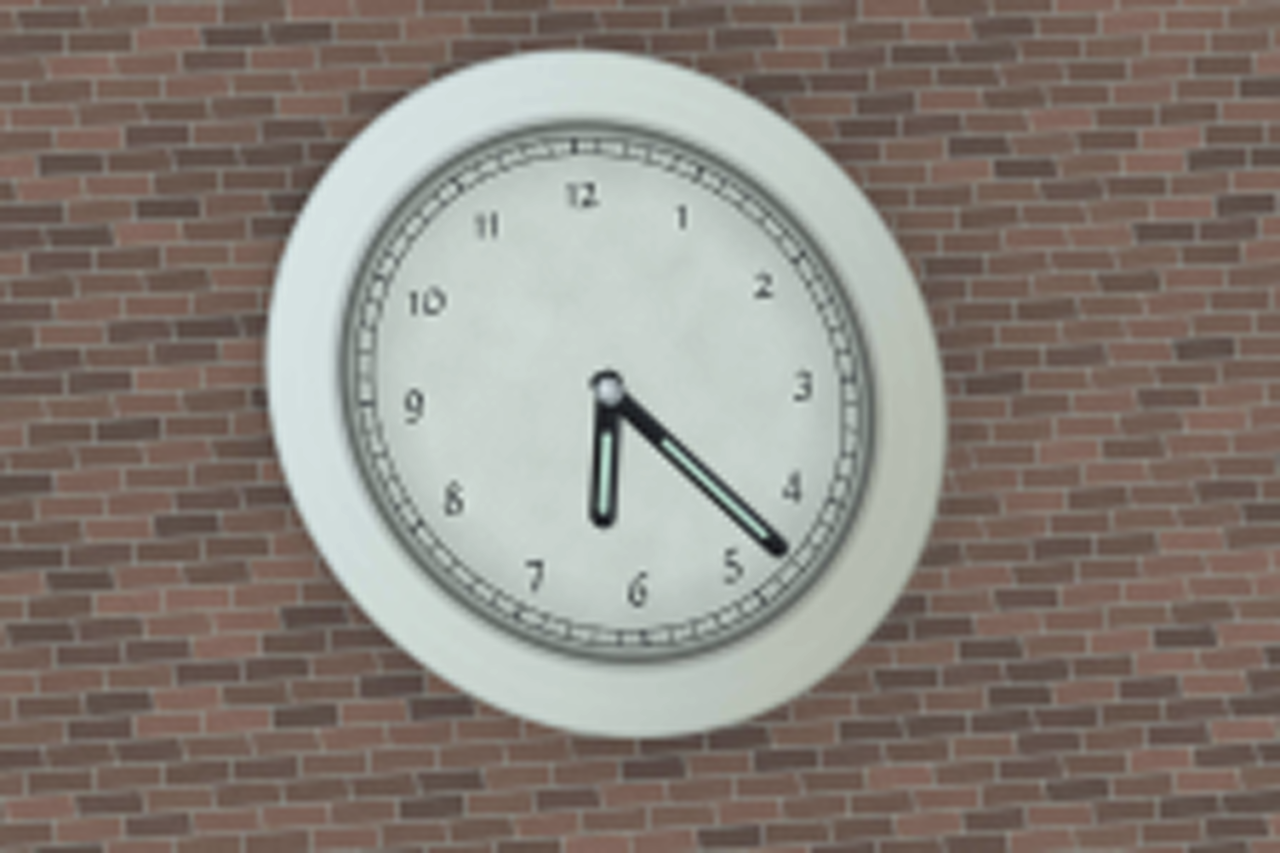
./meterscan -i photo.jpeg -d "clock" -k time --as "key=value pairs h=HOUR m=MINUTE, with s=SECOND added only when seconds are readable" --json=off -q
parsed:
h=6 m=23
